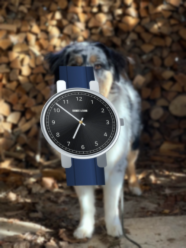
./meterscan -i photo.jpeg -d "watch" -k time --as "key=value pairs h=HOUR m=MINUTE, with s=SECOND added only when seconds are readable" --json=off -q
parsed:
h=6 m=52
